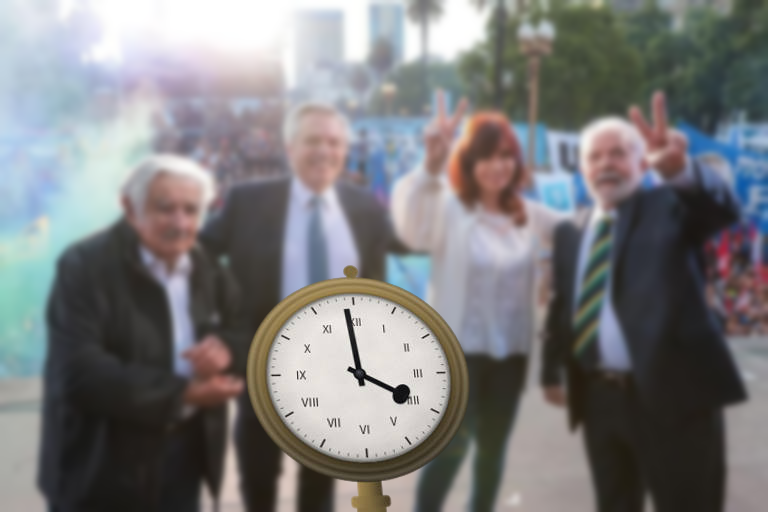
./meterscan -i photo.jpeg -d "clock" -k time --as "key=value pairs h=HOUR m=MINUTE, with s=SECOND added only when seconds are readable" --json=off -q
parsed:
h=3 m=59
